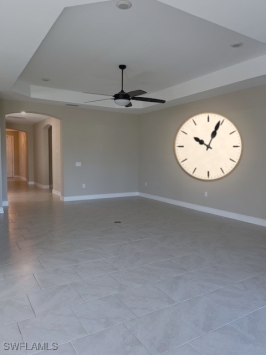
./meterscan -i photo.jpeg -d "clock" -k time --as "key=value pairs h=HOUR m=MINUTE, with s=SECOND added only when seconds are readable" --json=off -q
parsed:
h=10 m=4
